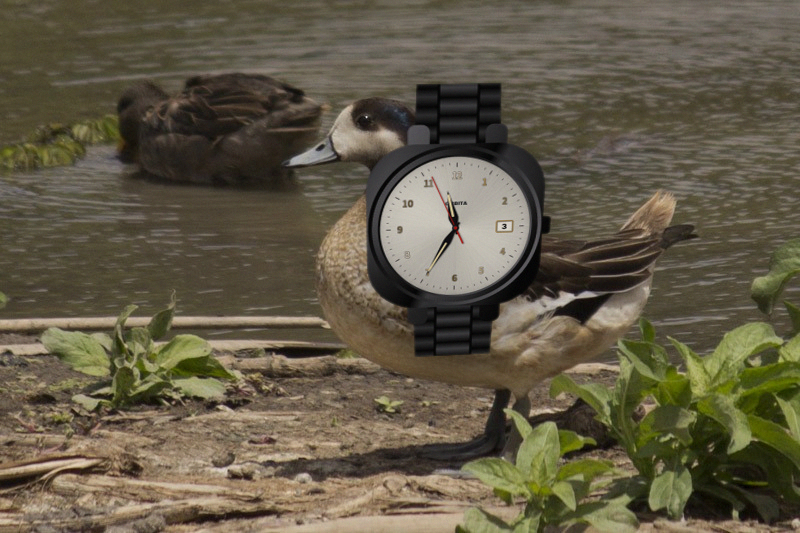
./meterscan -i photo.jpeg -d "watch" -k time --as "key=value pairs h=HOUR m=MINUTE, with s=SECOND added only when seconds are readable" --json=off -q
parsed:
h=11 m=34 s=56
